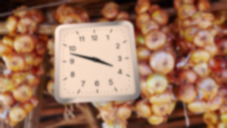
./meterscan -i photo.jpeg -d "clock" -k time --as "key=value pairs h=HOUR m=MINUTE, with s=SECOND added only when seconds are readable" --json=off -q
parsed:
h=3 m=48
